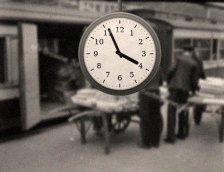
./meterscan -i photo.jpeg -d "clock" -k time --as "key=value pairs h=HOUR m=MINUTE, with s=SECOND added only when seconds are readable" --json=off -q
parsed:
h=3 m=56
